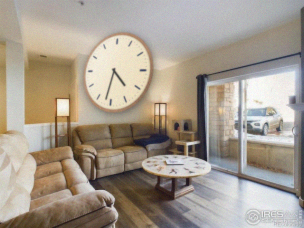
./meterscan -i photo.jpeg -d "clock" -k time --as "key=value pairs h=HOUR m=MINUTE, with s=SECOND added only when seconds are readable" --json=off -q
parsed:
h=4 m=32
